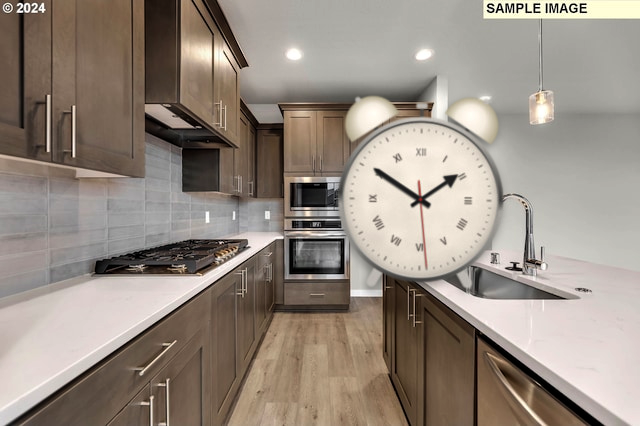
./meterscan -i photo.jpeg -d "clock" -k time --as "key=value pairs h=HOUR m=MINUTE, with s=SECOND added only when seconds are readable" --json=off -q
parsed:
h=1 m=50 s=29
